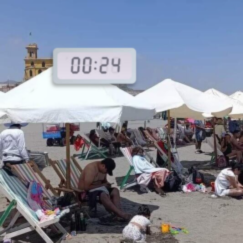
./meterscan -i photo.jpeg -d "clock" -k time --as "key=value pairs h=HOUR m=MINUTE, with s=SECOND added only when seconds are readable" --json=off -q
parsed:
h=0 m=24
